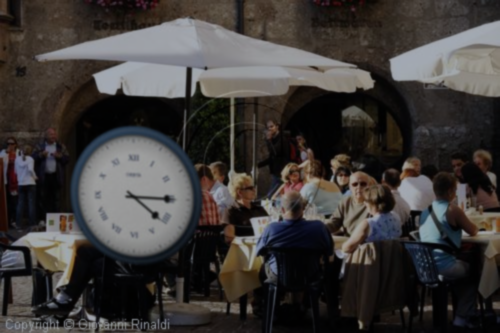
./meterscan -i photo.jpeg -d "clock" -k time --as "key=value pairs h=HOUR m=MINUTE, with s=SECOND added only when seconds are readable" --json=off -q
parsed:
h=4 m=15
